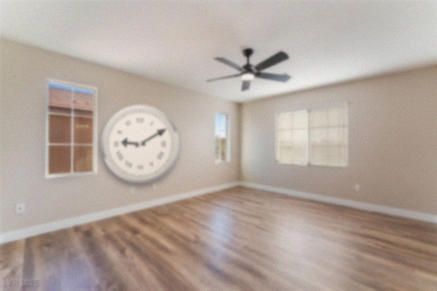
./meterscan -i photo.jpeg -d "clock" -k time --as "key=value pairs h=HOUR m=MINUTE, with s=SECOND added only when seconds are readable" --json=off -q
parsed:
h=9 m=10
